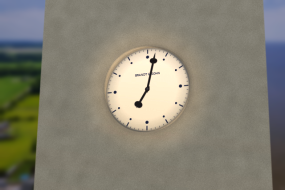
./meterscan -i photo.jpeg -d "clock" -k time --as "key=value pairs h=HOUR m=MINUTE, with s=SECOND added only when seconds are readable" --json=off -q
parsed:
h=7 m=2
